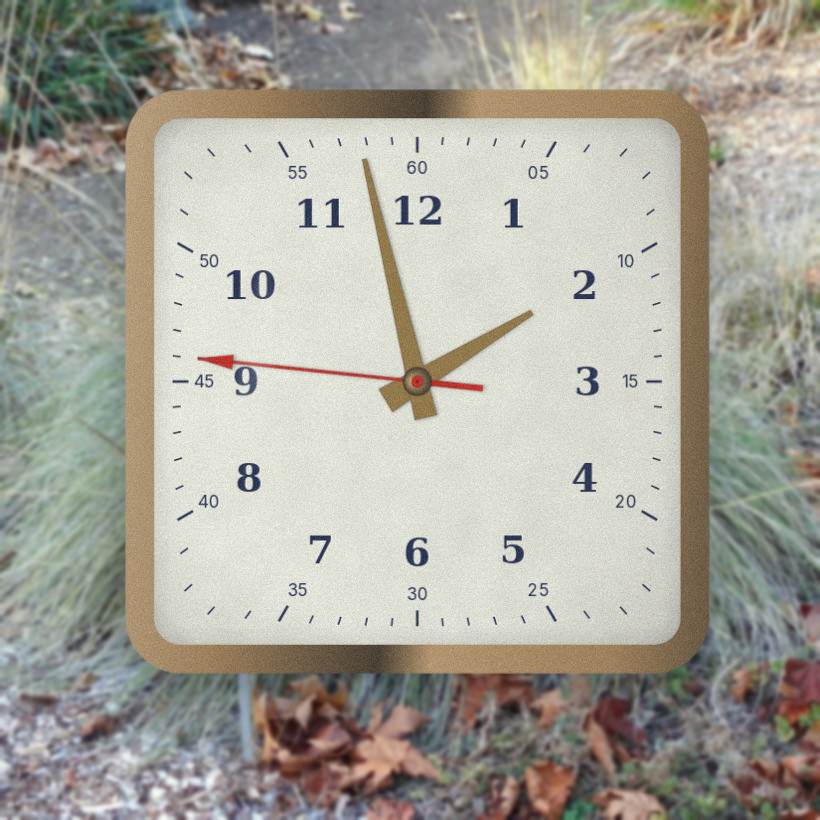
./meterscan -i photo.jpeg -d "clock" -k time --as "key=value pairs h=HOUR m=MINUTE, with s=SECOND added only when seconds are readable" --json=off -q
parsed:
h=1 m=57 s=46
